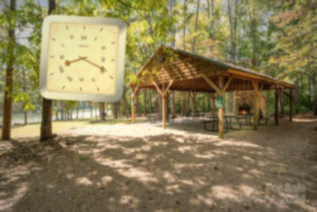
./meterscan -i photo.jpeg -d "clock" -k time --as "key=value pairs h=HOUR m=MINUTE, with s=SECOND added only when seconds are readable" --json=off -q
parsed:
h=8 m=19
